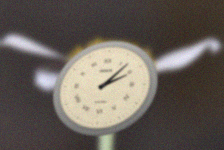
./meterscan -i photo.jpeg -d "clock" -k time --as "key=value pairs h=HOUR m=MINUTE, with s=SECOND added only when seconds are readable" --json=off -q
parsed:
h=2 m=7
